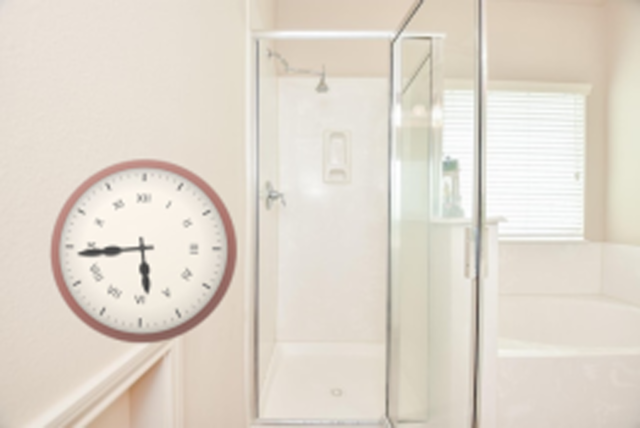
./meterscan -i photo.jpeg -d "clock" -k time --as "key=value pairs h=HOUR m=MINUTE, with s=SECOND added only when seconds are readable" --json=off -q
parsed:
h=5 m=44
